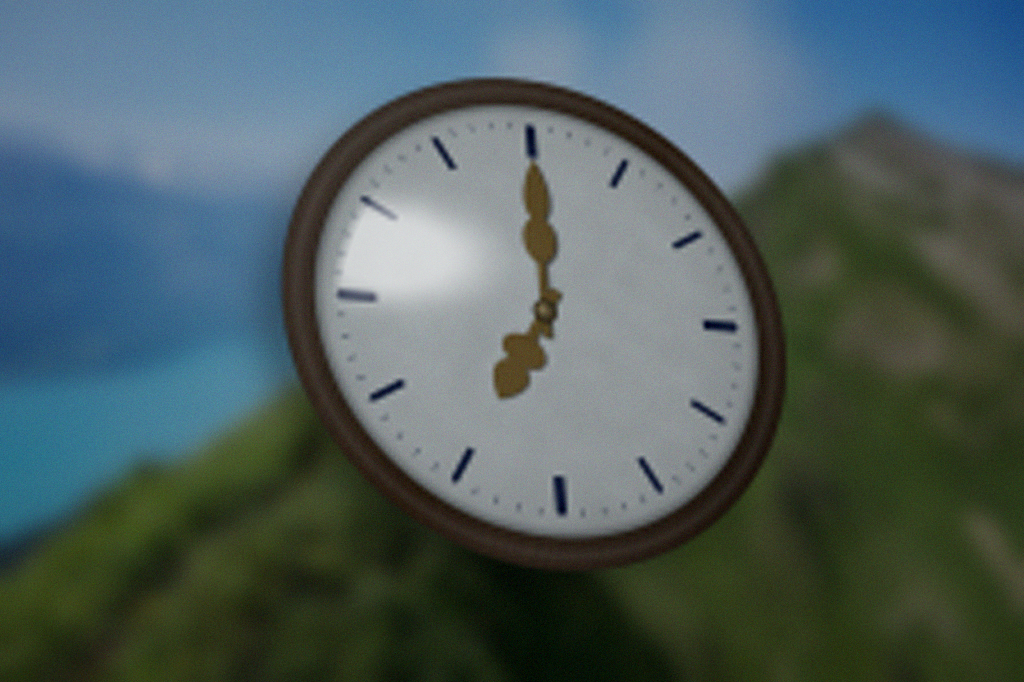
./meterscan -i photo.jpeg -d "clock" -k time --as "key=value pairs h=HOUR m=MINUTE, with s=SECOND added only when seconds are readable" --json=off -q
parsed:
h=7 m=0
